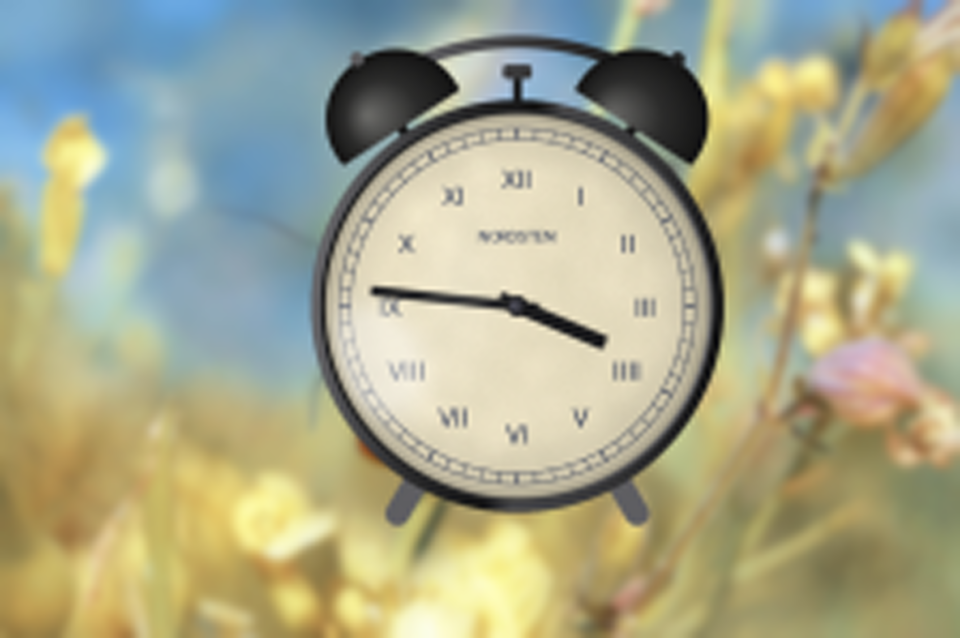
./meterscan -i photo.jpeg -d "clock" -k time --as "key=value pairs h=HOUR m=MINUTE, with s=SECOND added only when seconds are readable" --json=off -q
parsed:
h=3 m=46
